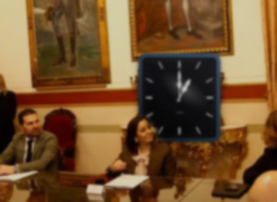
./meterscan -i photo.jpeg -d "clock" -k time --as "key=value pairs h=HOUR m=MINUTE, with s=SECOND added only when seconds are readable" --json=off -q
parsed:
h=1 m=0
